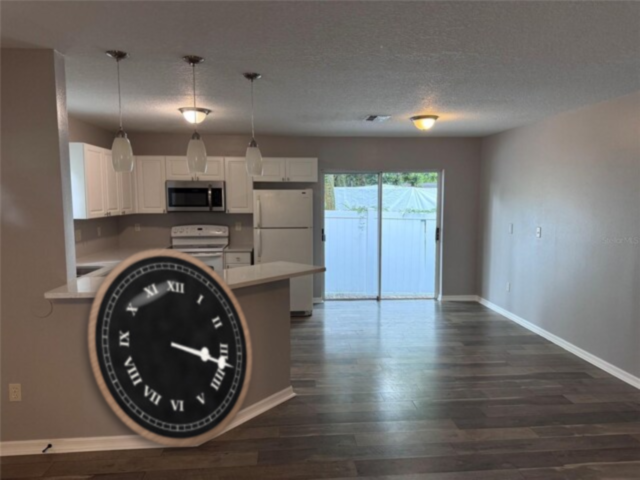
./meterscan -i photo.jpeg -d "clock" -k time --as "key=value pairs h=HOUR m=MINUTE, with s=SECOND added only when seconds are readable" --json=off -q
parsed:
h=3 m=17
